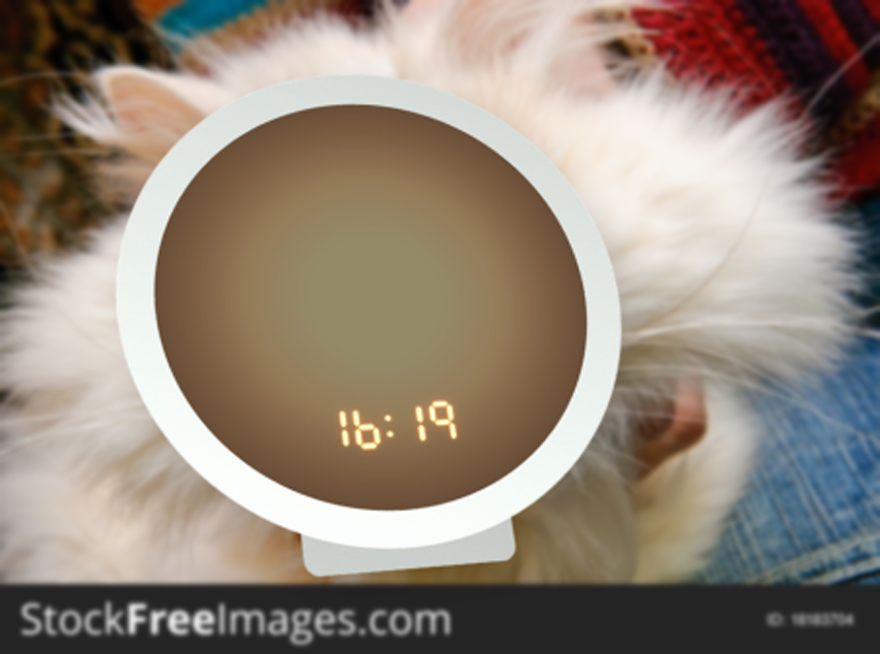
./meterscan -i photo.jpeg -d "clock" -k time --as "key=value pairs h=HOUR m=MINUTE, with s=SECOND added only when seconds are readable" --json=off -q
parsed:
h=16 m=19
